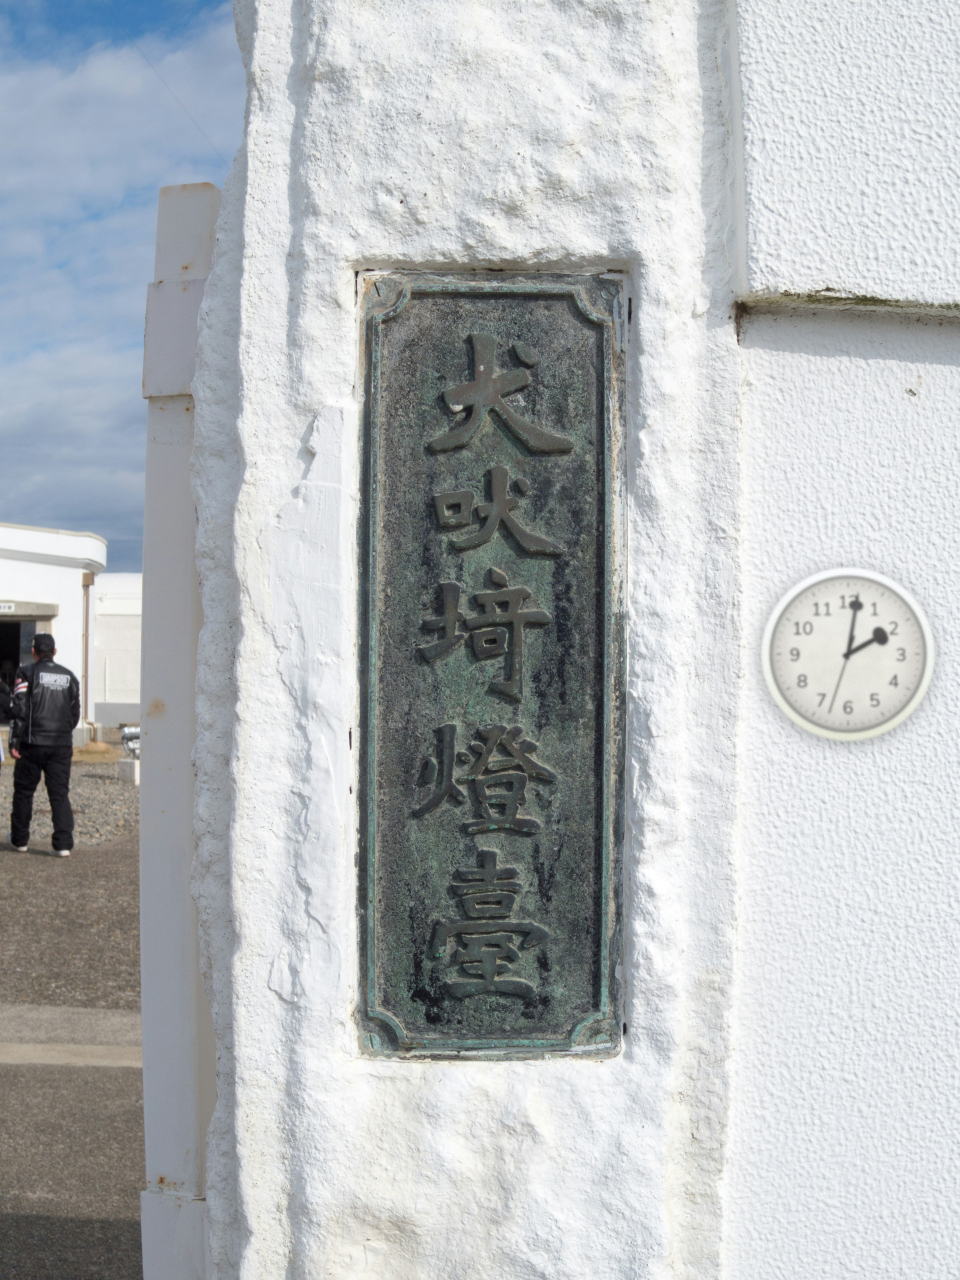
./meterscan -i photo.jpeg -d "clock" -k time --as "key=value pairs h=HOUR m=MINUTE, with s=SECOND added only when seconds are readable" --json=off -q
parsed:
h=2 m=1 s=33
